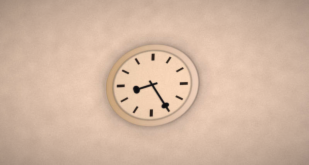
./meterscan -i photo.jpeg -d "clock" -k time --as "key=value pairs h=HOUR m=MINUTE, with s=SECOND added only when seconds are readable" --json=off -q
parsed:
h=8 m=25
